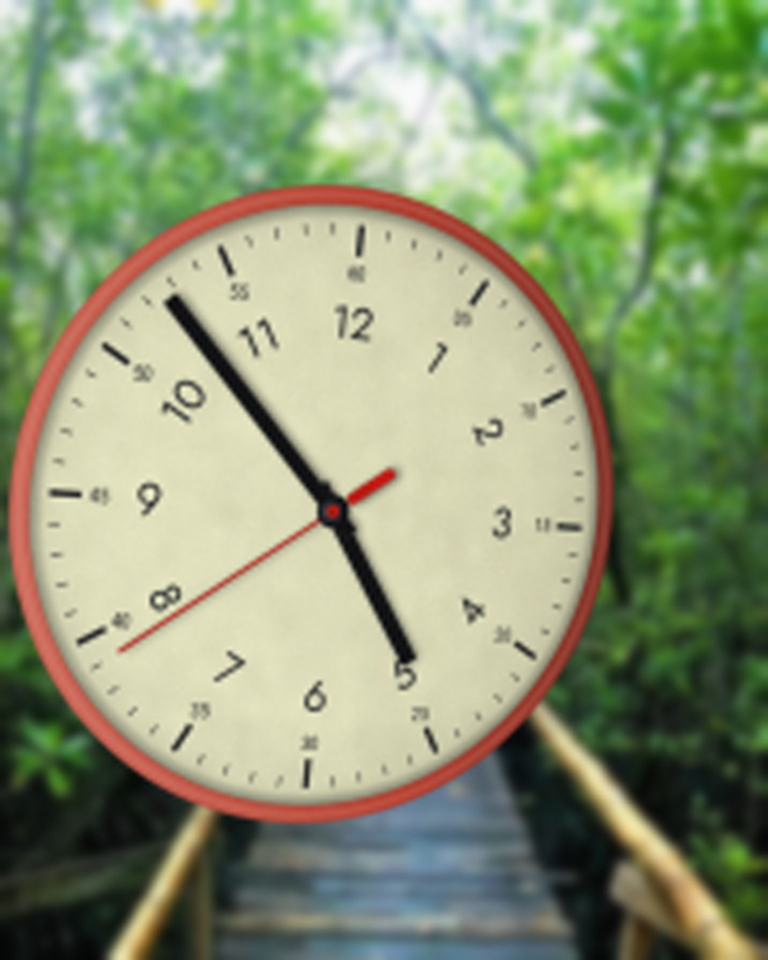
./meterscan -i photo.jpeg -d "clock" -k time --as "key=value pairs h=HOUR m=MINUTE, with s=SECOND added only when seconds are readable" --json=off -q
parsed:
h=4 m=52 s=39
